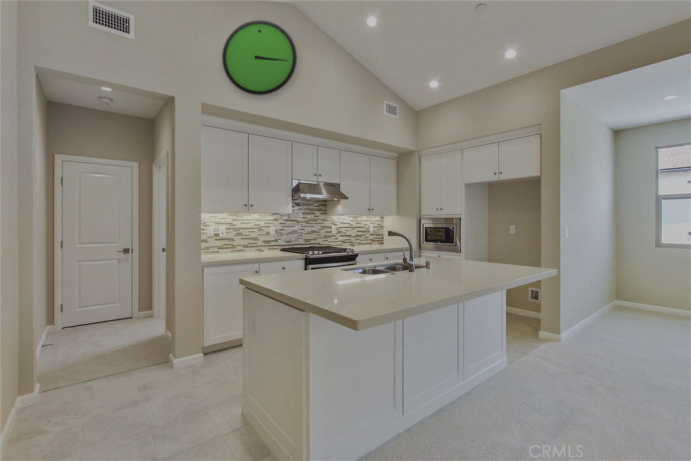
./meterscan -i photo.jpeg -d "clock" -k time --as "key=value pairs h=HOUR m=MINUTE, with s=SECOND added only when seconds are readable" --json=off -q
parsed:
h=3 m=16
